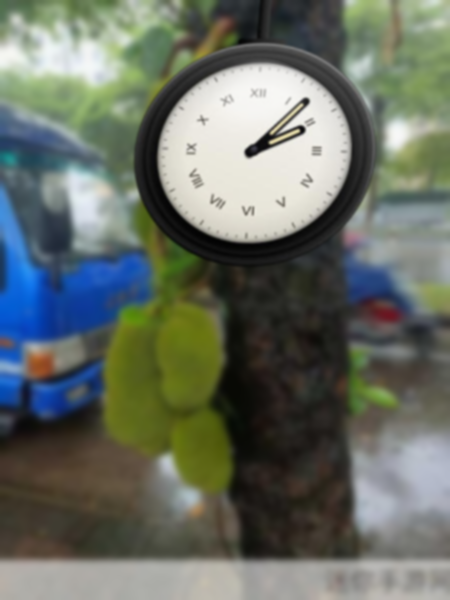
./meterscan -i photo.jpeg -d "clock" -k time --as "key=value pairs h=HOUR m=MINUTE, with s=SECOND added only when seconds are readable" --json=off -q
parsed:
h=2 m=7
